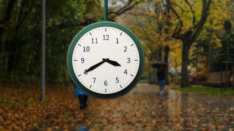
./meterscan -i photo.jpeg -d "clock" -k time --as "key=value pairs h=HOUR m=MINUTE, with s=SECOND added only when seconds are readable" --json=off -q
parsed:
h=3 m=40
